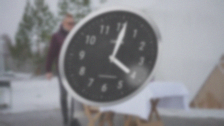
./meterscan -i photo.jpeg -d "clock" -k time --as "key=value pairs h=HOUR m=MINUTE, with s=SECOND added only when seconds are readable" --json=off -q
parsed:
h=4 m=1
